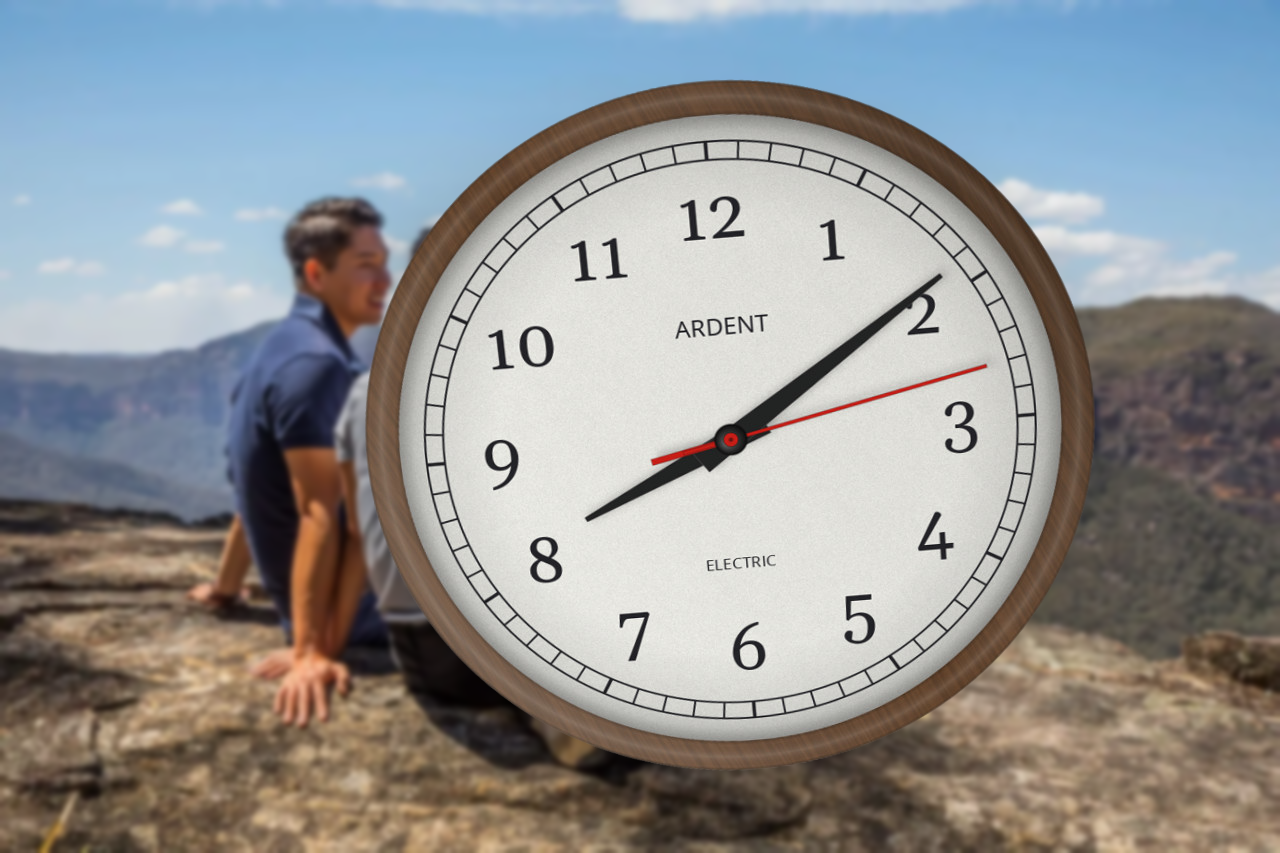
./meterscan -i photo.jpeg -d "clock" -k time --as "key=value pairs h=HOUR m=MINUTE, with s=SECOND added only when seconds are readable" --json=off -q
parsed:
h=8 m=9 s=13
